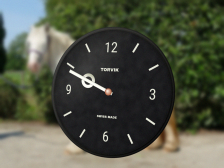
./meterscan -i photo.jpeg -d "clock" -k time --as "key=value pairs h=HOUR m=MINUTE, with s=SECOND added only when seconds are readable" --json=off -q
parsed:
h=9 m=49
